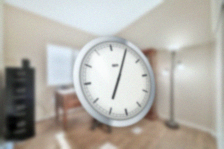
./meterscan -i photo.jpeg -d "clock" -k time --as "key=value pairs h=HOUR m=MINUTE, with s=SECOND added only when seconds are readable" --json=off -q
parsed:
h=7 m=5
